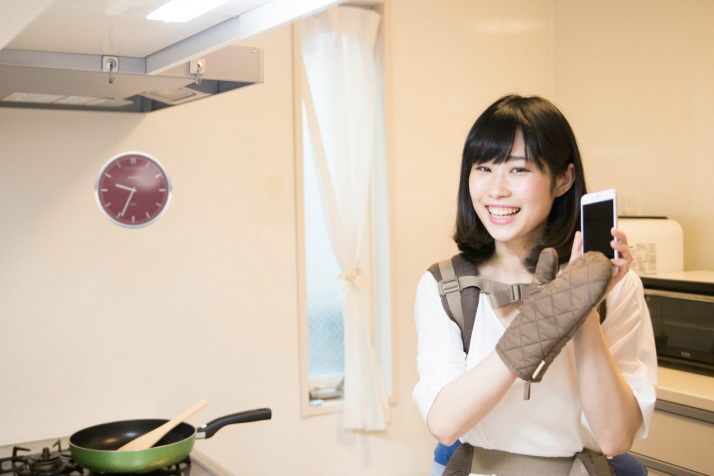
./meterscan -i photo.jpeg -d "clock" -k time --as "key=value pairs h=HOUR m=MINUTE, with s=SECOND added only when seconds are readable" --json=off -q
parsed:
h=9 m=34
